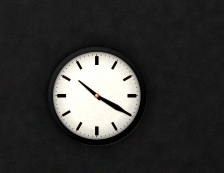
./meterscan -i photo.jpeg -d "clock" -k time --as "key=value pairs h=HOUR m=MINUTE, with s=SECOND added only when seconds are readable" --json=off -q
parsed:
h=10 m=20
